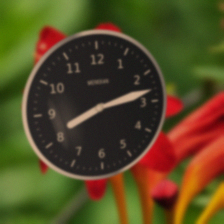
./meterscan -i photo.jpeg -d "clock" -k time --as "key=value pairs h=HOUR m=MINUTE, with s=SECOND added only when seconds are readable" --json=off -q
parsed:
h=8 m=13
